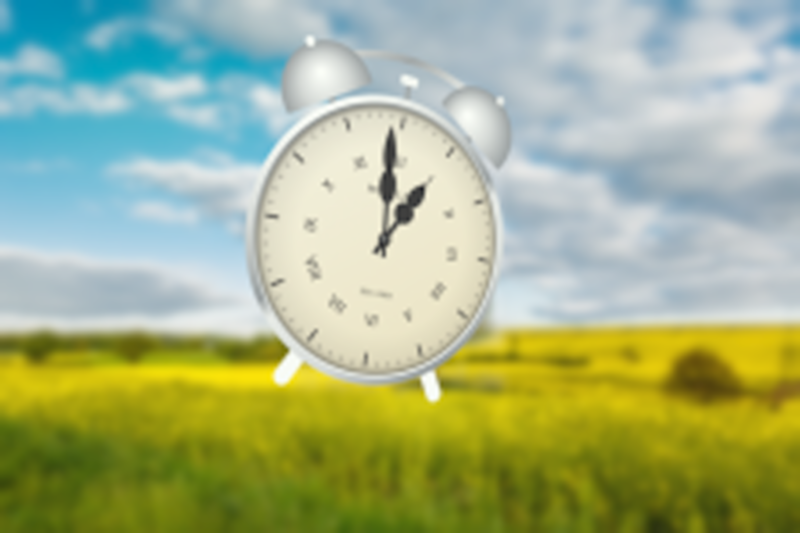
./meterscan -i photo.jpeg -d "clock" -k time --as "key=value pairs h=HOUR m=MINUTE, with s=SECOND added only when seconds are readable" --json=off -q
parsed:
h=12 m=59
